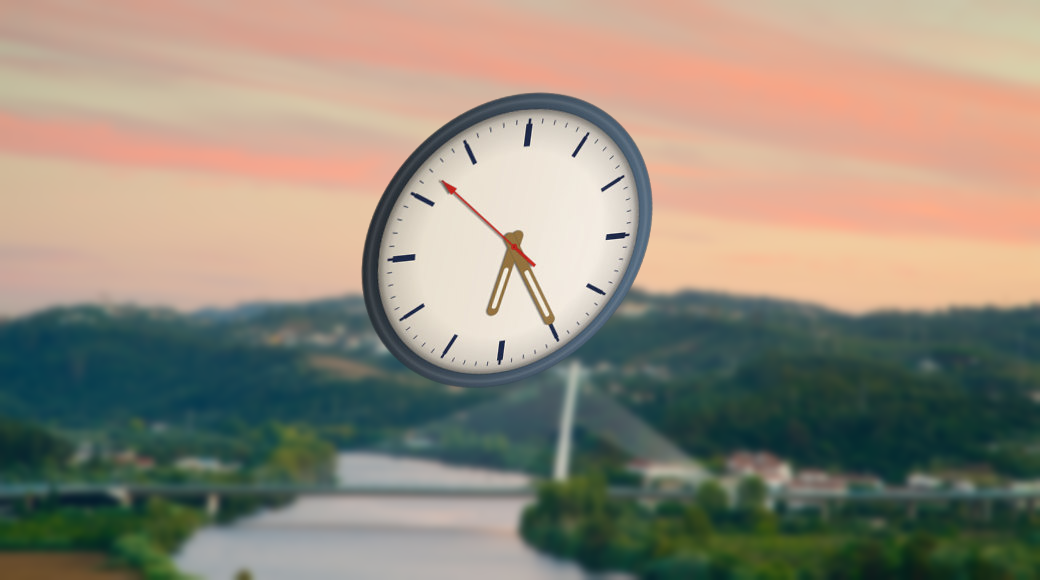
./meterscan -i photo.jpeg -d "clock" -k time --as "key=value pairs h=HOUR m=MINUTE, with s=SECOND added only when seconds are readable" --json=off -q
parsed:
h=6 m=24 s=52
